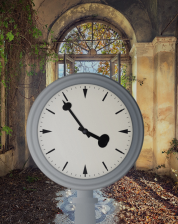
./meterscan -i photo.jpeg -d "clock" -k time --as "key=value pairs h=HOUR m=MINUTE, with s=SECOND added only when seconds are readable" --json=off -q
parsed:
h=3 m=54
